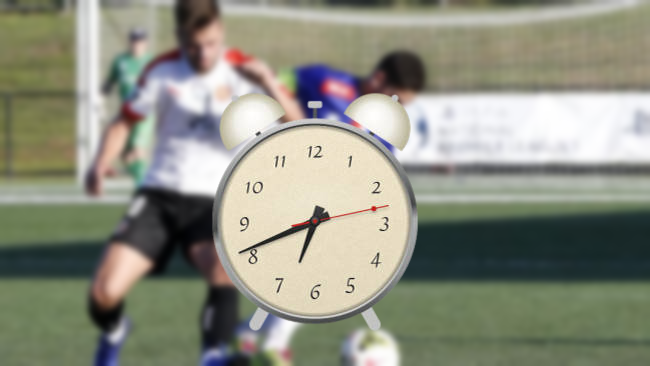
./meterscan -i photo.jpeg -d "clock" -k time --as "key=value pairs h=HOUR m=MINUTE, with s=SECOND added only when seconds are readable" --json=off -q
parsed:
h=6 m=41 s=13
